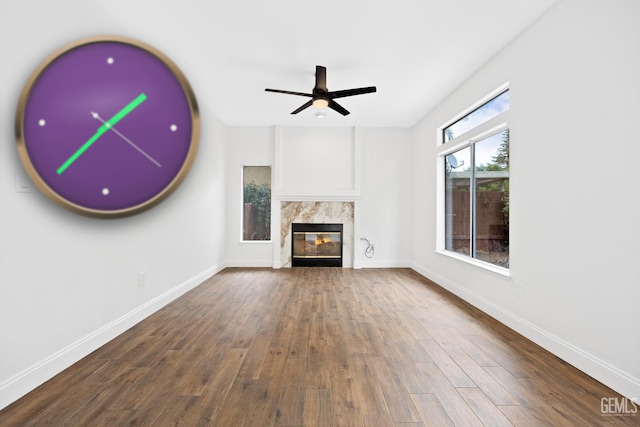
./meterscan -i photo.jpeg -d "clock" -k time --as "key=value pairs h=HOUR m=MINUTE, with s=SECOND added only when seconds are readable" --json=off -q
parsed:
h=1 m=37 s=21
